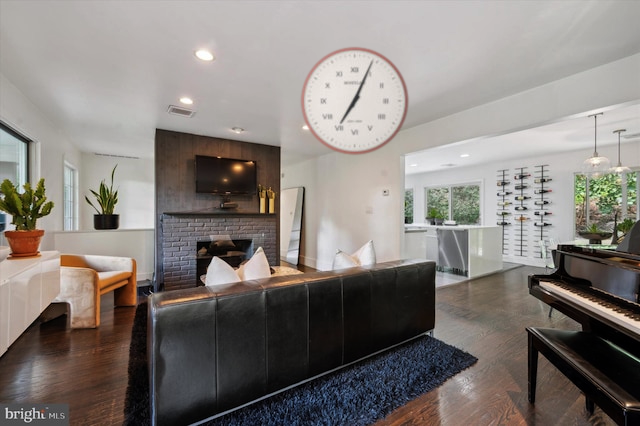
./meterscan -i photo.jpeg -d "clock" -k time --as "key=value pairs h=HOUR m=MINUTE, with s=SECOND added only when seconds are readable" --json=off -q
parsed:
h=7 m=4
